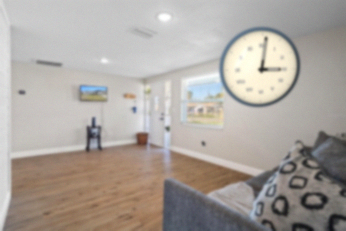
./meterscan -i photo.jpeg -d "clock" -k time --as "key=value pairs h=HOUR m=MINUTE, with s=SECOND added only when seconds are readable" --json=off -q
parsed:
h=3 m=1
